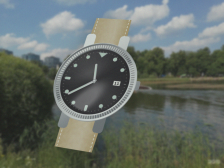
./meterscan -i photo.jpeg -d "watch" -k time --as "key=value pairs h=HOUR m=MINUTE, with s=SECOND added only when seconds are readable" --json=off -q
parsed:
h=11 m=39
